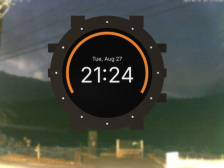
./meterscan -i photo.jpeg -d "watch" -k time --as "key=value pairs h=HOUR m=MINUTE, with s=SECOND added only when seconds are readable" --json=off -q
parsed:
h=21 m=24
